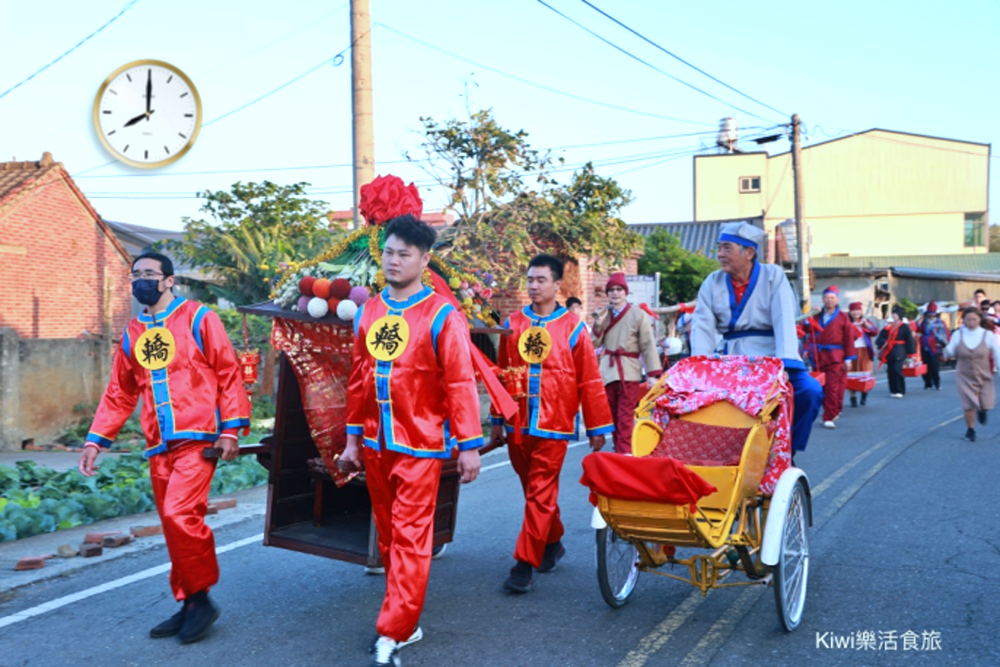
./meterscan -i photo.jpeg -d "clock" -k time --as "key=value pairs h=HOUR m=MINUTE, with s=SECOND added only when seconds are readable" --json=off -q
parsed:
h=8 m=0
